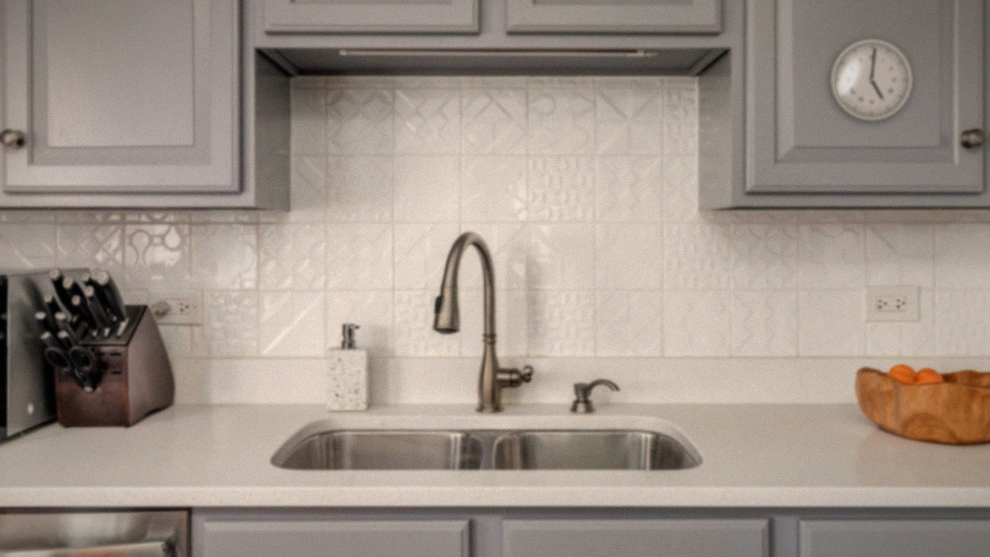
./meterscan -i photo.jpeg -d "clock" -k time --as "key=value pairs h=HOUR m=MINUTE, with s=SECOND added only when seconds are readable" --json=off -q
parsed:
h=5 m=1
